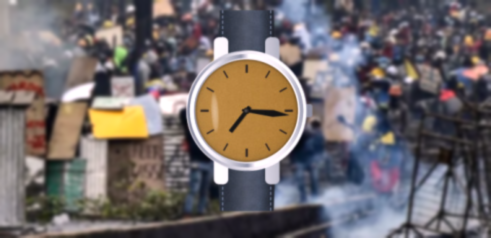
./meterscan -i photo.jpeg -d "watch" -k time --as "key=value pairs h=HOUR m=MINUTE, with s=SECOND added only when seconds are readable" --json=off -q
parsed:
h=7 m=16
